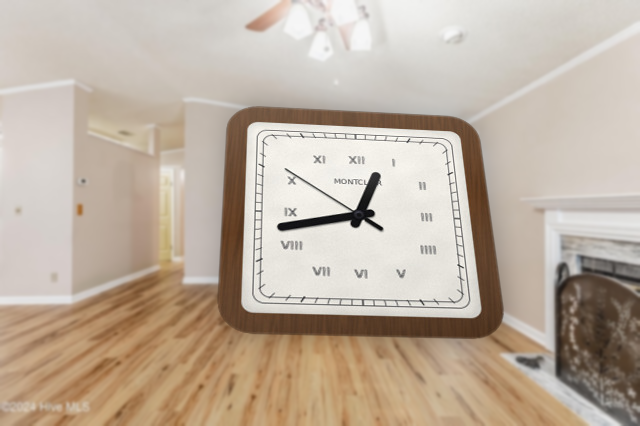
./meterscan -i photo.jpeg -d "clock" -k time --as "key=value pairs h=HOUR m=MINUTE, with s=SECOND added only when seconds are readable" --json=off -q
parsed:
h=12 m=42 s=51
